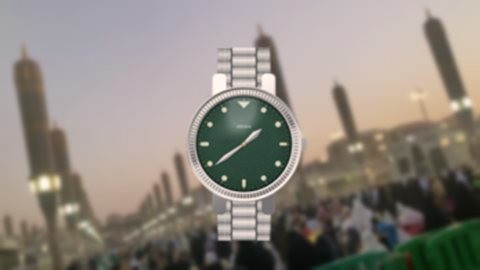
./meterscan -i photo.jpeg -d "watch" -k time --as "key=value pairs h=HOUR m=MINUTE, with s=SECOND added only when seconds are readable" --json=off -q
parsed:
h=1 m=39
